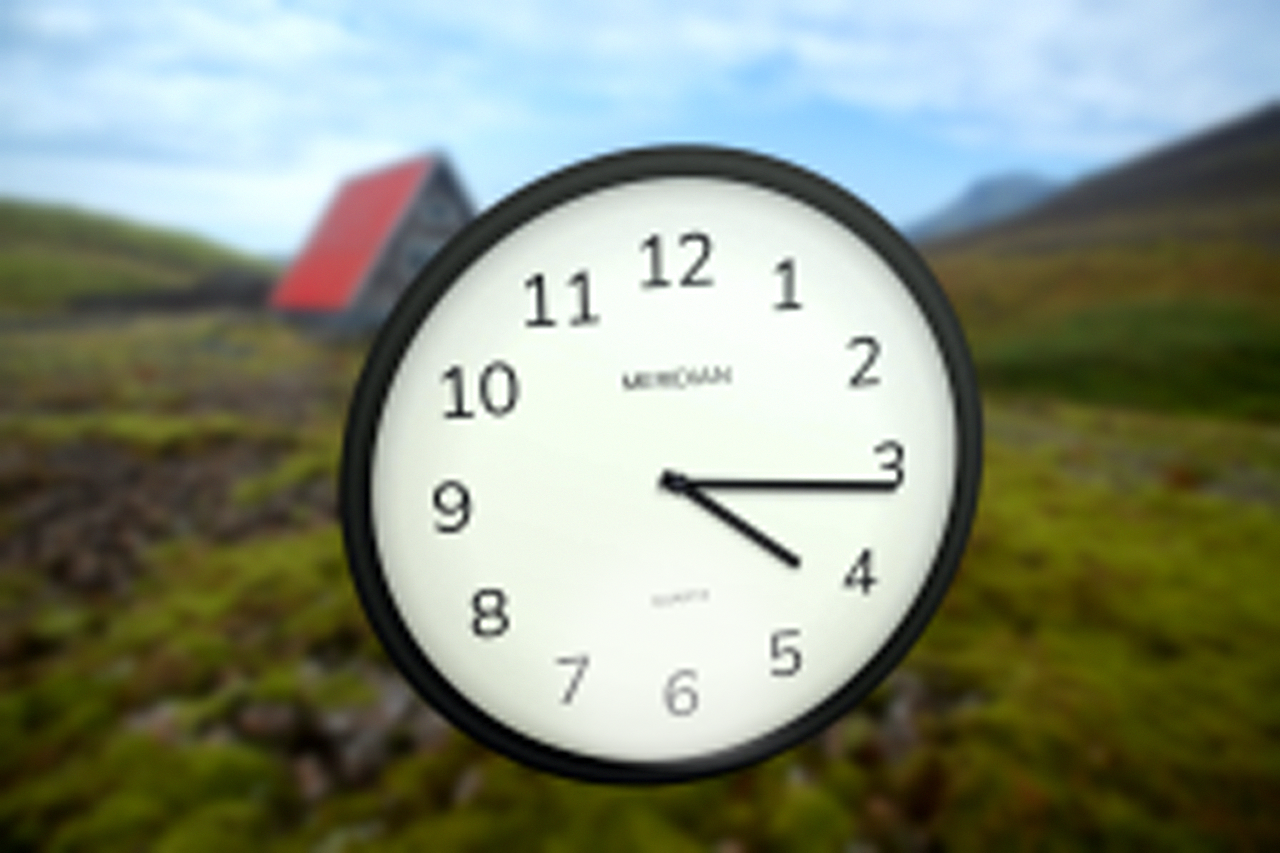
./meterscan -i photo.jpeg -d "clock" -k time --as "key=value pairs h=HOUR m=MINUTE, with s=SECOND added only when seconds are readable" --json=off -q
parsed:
h=4 m=16
